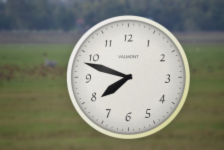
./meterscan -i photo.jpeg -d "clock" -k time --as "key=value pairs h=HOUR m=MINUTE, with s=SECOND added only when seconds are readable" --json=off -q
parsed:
h=7 m=48
